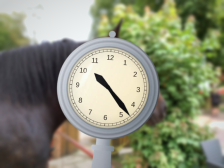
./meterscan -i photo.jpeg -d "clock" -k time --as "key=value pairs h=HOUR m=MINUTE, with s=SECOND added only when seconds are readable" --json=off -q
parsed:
h=10 m=23
